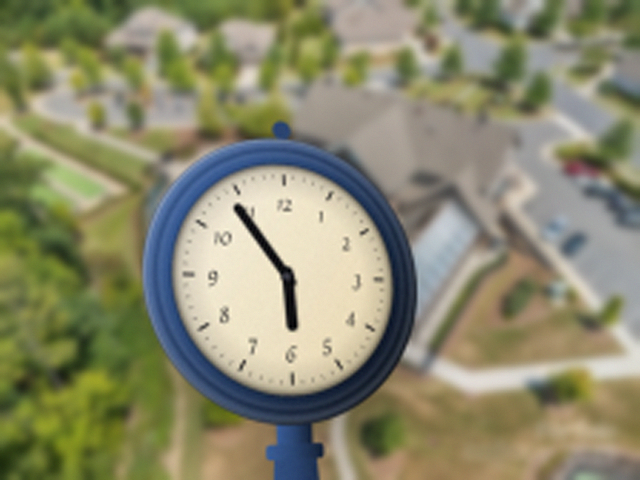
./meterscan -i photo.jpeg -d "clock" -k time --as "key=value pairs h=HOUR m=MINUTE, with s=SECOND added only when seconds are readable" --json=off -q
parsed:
h=5 m=54
